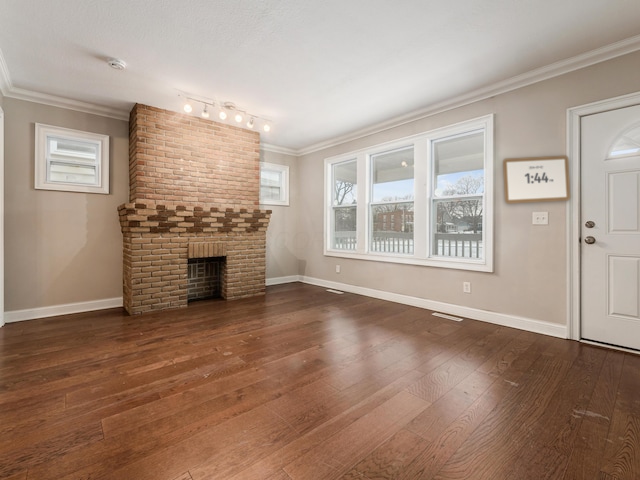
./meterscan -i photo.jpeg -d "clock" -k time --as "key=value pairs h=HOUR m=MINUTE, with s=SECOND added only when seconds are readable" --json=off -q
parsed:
h=1 m=44
